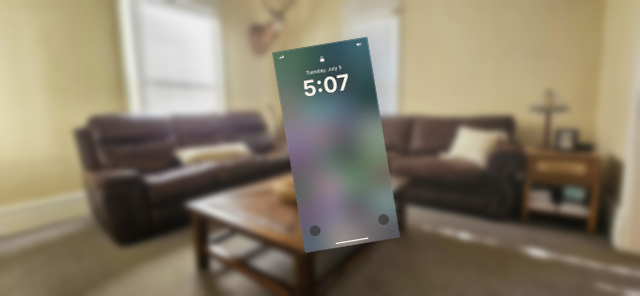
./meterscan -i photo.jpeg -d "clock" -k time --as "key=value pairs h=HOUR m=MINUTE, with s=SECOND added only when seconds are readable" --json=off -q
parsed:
h=5 m=7
